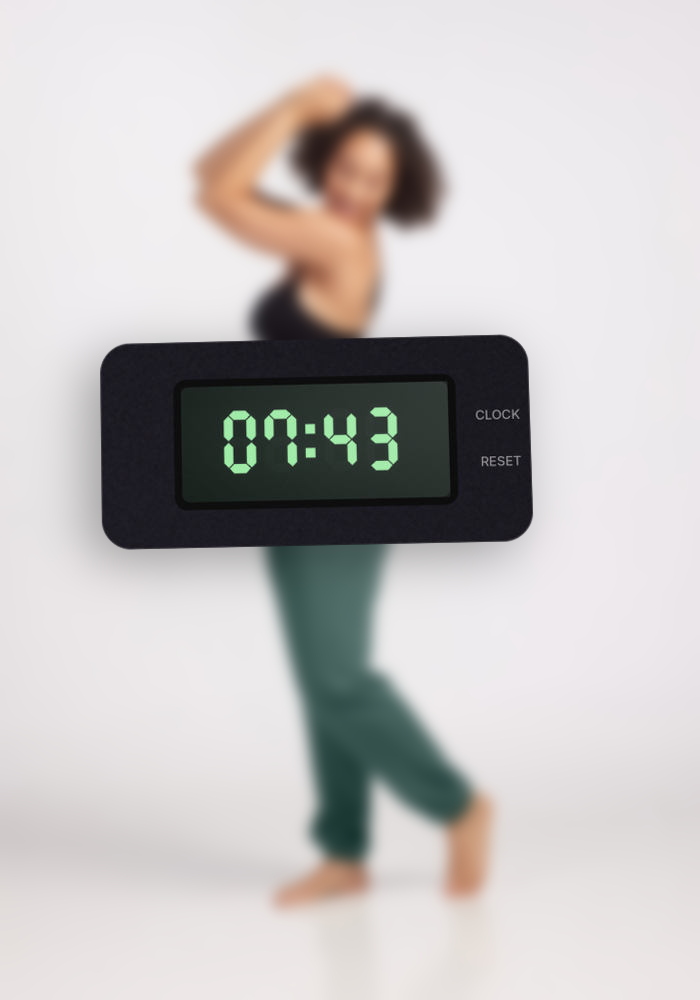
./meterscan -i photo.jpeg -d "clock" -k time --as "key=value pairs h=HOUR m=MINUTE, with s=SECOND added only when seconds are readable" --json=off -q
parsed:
h=7 m=43
